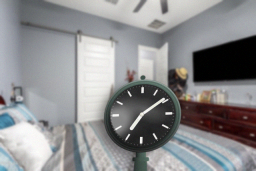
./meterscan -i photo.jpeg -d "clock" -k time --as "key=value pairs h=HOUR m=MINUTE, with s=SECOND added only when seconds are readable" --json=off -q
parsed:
h=7 m=9
